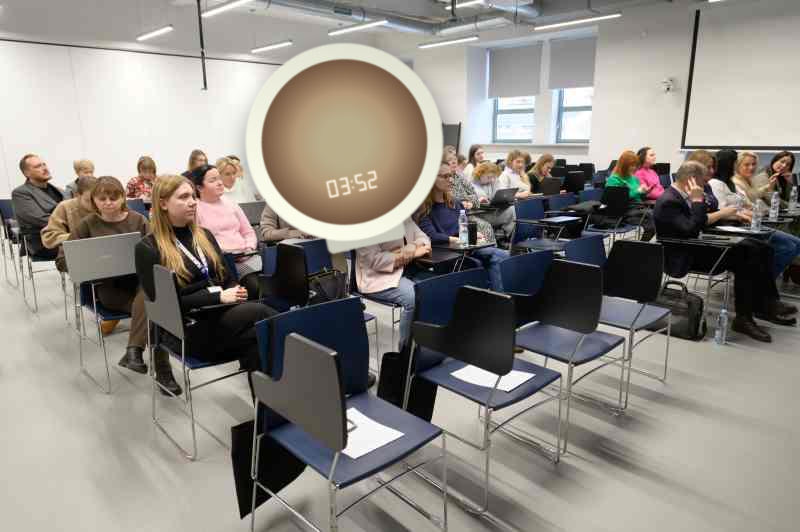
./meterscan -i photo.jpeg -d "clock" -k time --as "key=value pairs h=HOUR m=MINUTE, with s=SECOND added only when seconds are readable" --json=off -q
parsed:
h=3 m=52
